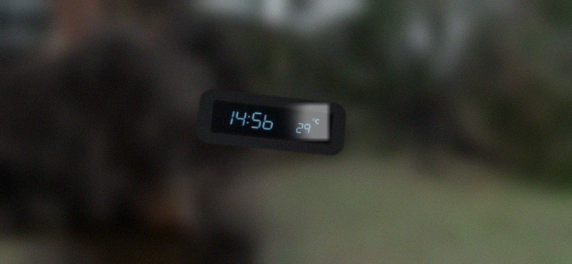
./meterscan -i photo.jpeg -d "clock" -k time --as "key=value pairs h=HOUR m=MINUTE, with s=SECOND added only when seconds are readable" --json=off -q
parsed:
h=14 m=56
